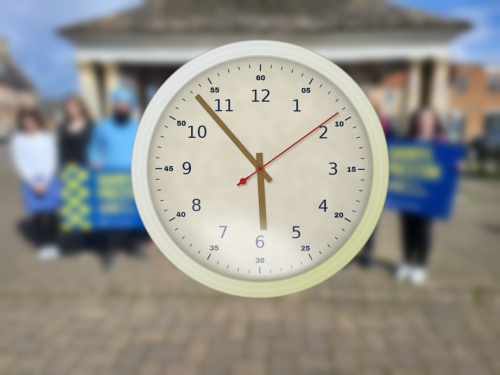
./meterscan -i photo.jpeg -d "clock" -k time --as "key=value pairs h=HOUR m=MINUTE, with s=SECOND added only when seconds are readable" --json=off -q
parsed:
h=5 m=53 s=9
